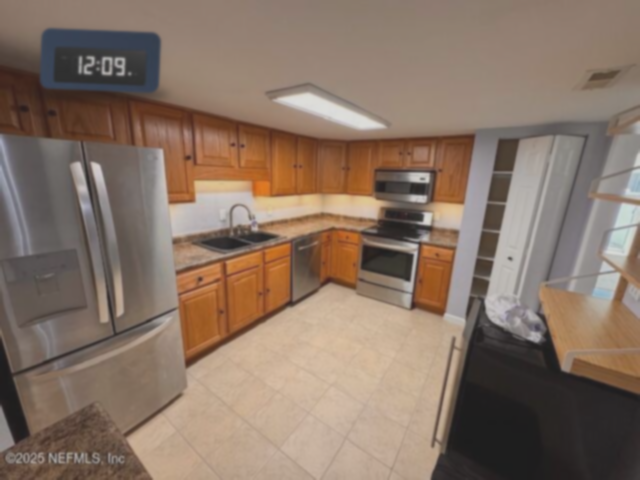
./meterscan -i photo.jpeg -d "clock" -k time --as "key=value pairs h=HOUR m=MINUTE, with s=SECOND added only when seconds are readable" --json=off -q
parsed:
h=12 m=9
